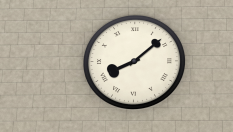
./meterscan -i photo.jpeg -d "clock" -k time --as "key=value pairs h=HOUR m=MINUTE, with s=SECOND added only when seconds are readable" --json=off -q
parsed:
h=8 m=8
